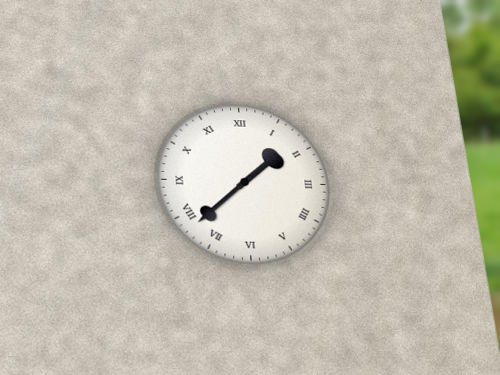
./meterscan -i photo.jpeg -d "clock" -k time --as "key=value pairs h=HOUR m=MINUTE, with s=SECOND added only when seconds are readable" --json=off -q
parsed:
h=1 m=38
